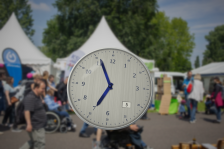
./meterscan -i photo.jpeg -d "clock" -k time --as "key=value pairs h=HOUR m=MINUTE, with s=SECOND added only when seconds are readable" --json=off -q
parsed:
h=6 m=56
